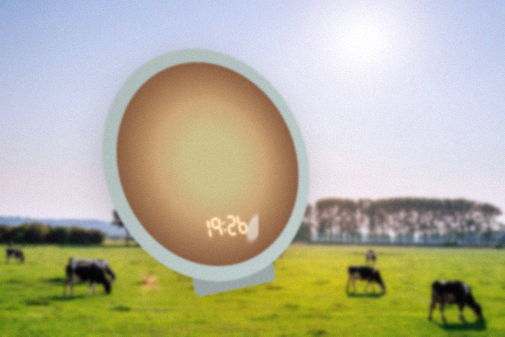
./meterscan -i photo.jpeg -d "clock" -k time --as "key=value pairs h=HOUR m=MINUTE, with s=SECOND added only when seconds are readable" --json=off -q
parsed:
h=19 m=26
